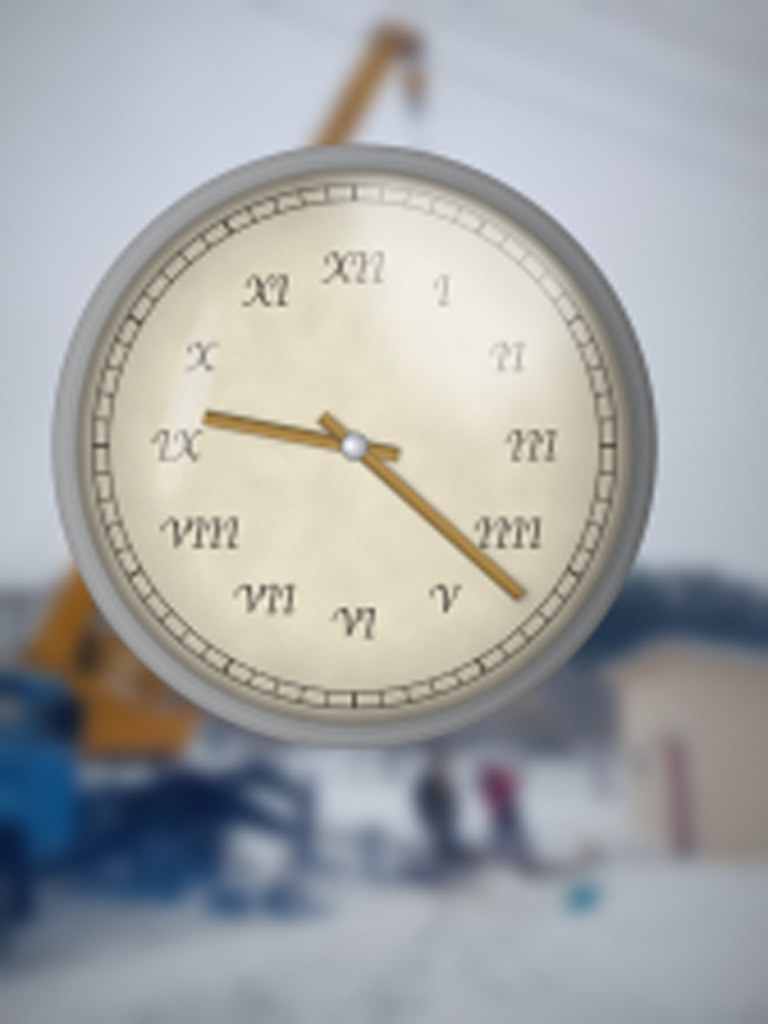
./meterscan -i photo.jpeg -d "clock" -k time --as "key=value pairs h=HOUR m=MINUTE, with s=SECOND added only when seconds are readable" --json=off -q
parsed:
h=9 m=22
